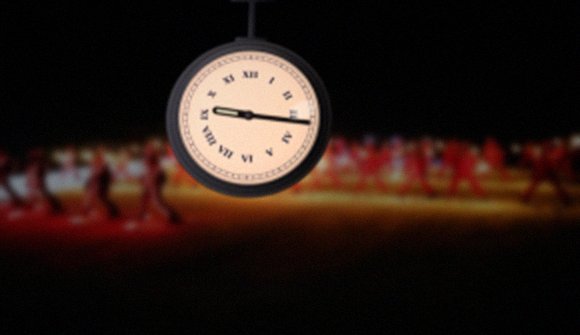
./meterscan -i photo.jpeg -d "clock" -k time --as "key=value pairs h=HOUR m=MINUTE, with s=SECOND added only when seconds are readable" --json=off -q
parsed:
h=9 m=16
